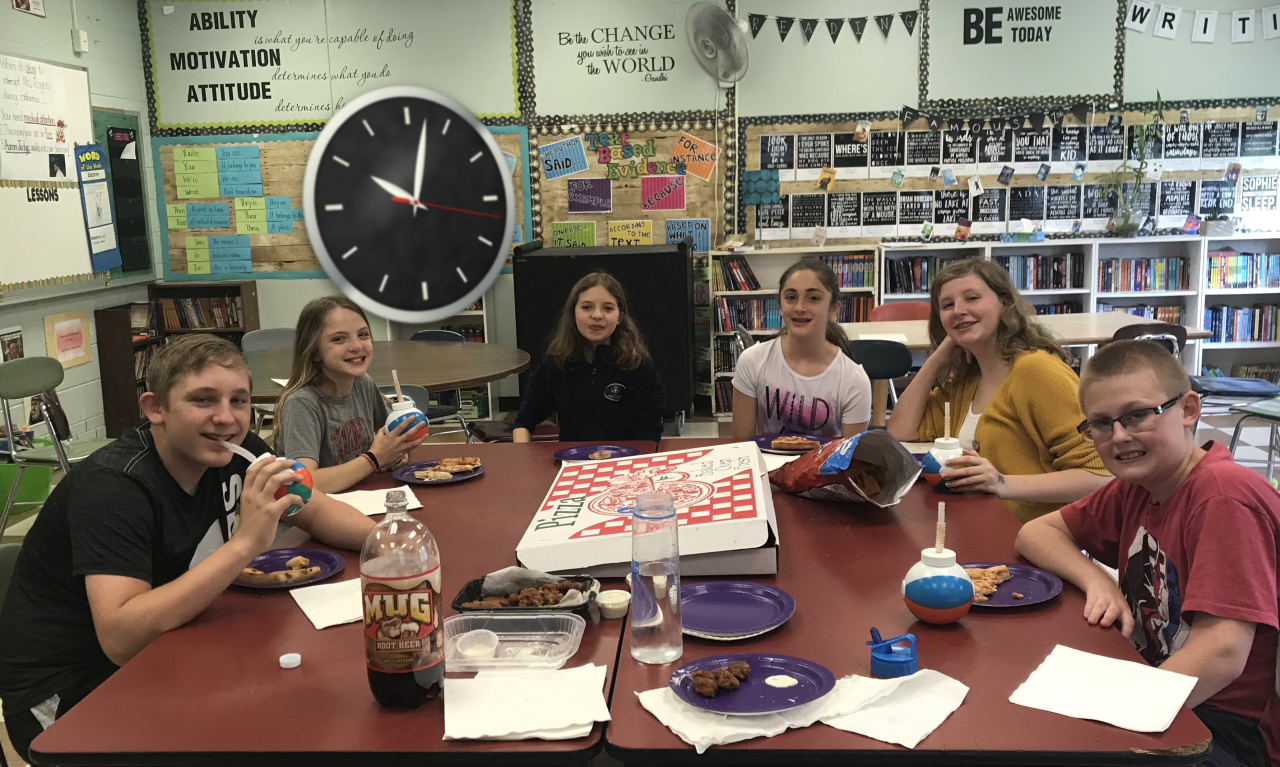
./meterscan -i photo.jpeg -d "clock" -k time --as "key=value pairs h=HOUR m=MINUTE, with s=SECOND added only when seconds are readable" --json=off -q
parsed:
h=10 m=2 s=17
